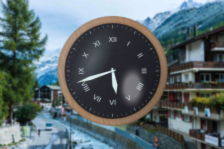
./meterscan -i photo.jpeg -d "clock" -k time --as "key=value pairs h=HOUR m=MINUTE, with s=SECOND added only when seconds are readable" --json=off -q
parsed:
h=5 m=42
